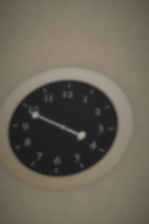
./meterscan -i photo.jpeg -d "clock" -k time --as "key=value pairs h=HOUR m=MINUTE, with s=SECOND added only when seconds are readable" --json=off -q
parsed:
h=3 m=49
